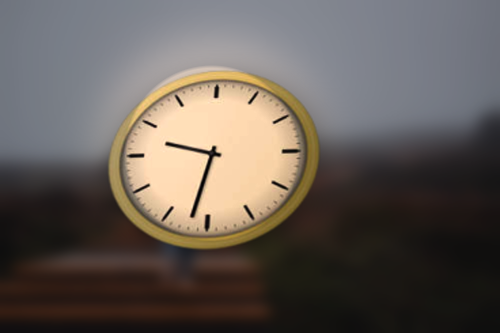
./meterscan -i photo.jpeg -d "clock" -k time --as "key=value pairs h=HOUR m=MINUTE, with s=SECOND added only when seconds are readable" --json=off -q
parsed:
h=9 m=32
